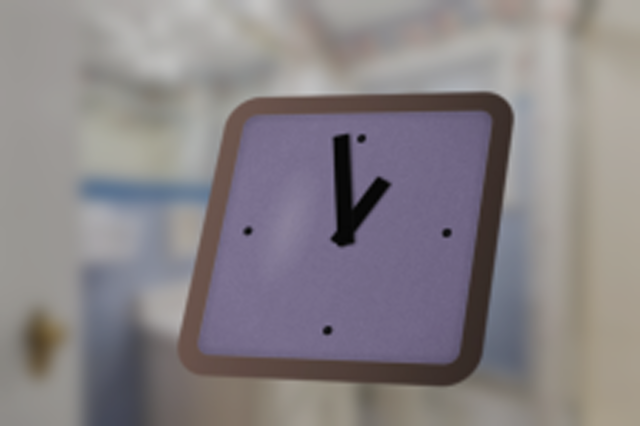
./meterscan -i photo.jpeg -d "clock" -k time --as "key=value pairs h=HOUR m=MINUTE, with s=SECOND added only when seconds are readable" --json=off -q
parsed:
h=12 m=58
